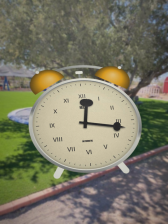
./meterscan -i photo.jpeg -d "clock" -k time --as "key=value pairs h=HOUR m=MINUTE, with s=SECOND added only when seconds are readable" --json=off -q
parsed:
h=12 m=17
